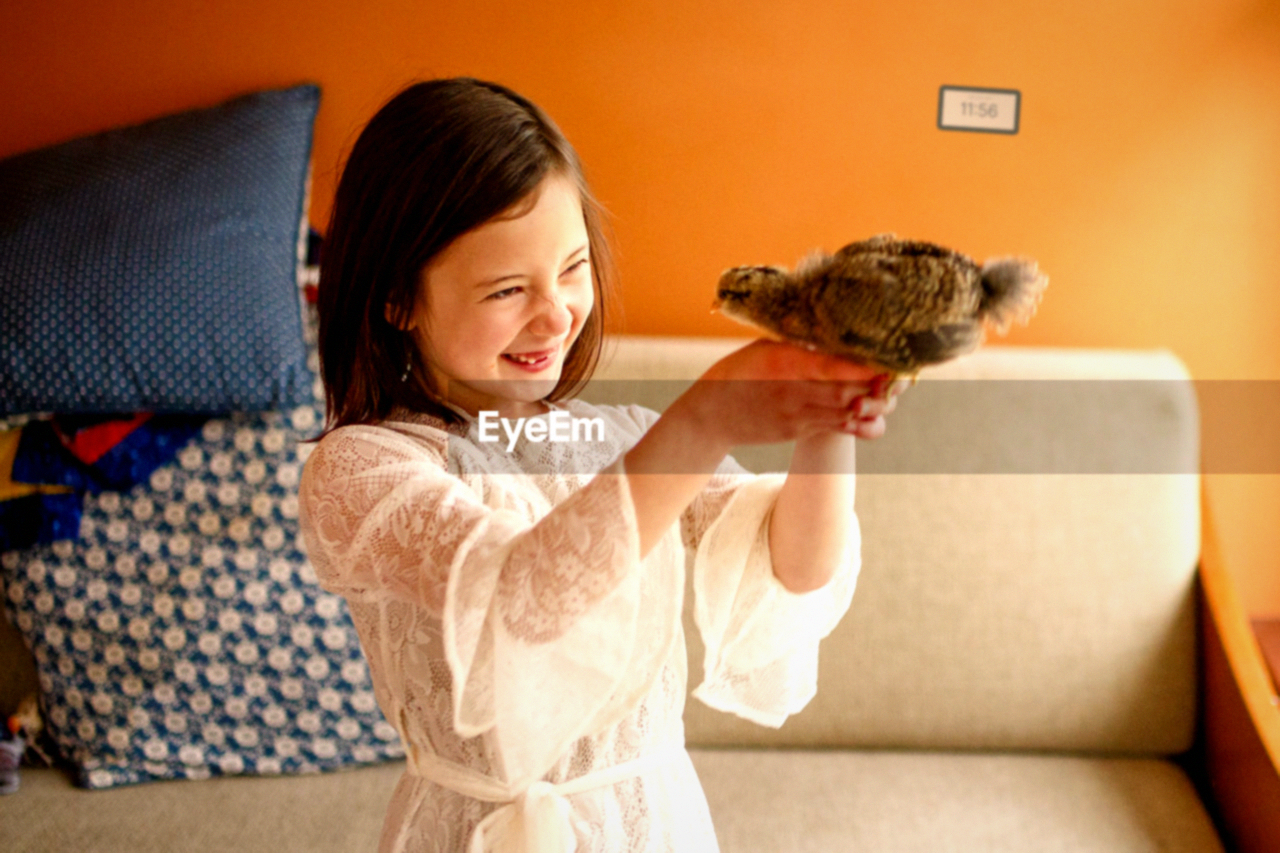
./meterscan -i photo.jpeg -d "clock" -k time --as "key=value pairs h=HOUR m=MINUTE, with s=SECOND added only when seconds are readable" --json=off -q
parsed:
h=11 m=56
